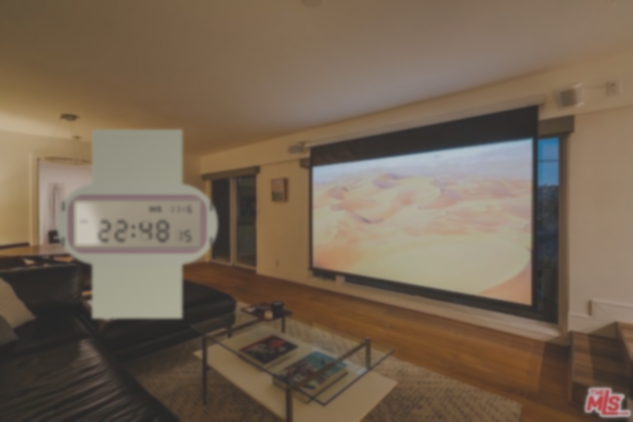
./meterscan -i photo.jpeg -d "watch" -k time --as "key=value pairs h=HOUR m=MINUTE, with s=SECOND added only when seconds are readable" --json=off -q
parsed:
h=22 m=48 s=15
